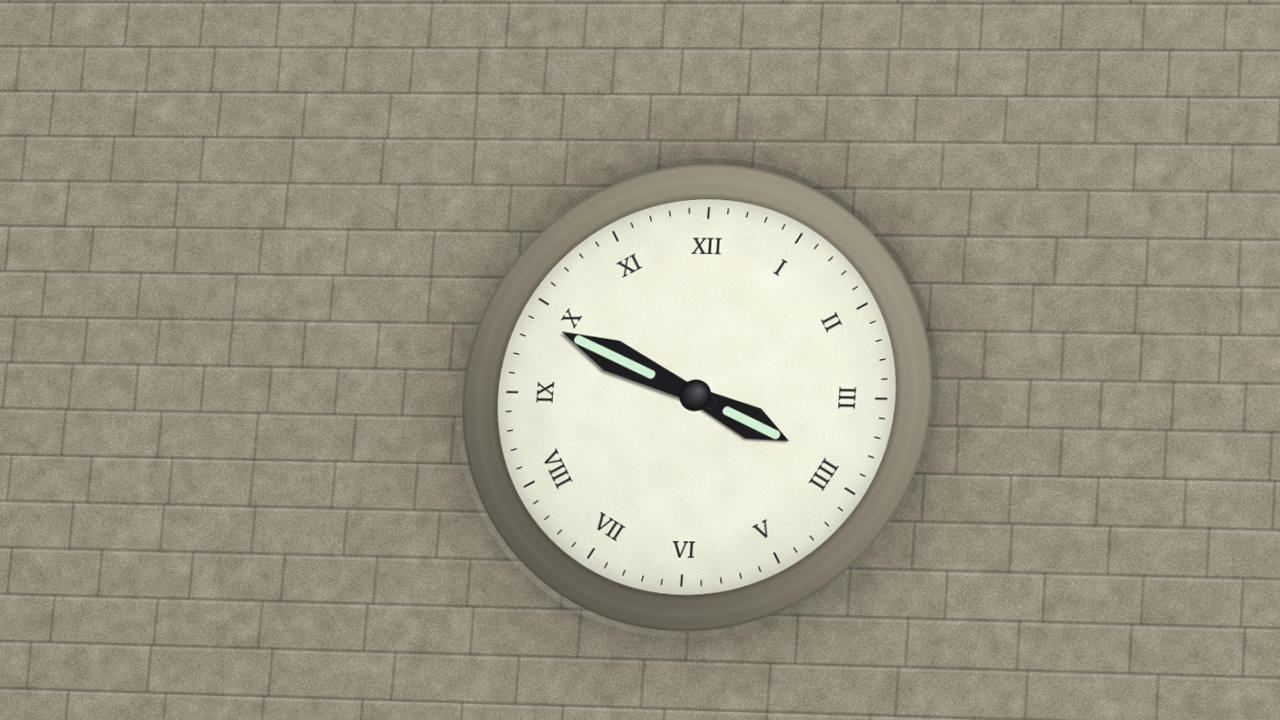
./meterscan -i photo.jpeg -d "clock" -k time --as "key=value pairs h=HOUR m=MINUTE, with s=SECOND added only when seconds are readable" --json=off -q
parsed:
h=3 m=49
